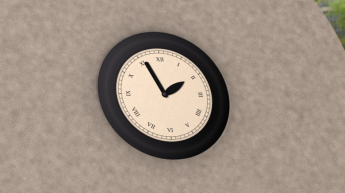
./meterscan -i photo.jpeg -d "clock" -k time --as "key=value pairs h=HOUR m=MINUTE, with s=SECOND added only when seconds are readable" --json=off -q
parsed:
h=1 m=56
